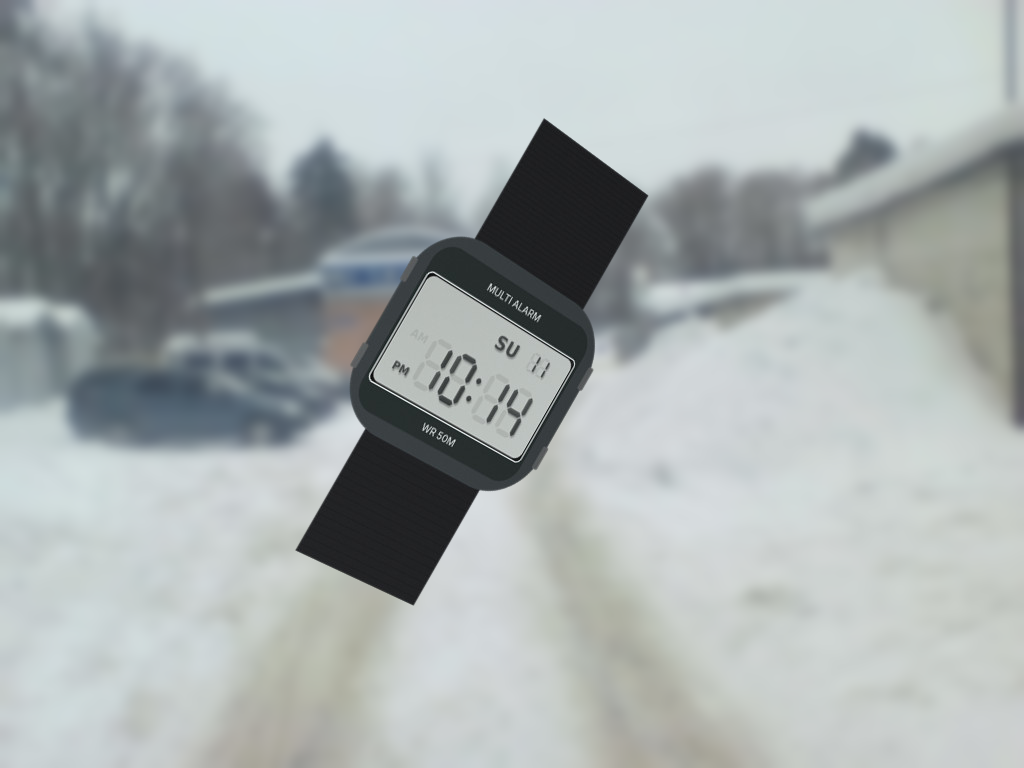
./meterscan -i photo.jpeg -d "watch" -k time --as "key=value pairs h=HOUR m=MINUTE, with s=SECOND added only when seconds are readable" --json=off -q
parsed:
h=10 m=14
